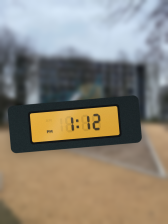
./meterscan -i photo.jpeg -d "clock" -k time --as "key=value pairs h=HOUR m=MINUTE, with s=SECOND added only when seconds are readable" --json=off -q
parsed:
h=1 m=12
